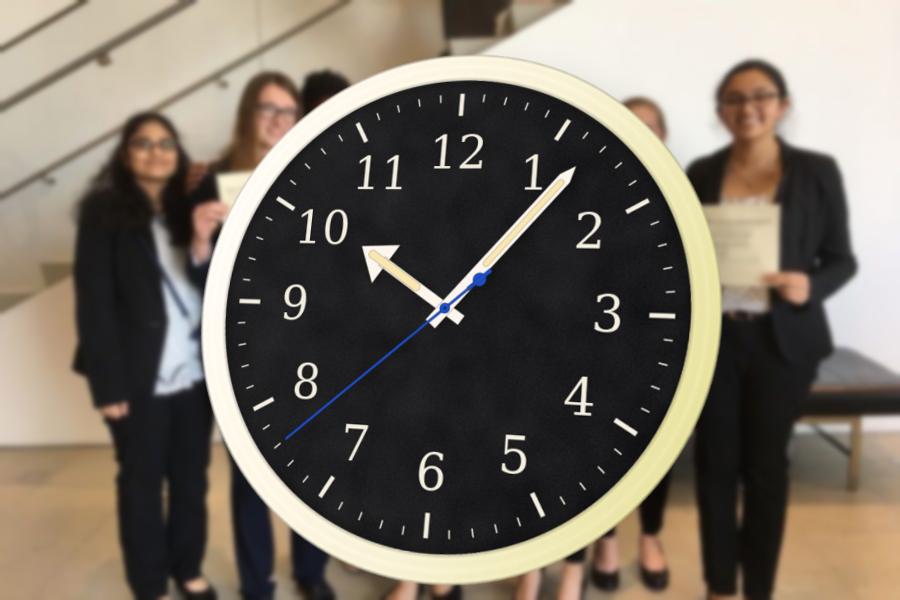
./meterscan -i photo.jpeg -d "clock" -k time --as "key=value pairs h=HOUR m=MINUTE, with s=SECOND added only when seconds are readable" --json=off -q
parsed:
h=10 m=6 s=38
